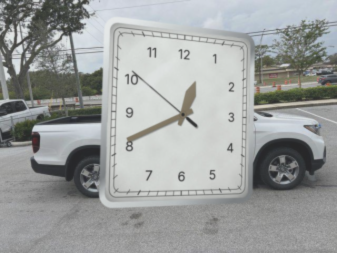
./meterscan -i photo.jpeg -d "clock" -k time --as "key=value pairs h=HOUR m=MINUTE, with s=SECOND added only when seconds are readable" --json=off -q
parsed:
h=12 m=40 s=51
